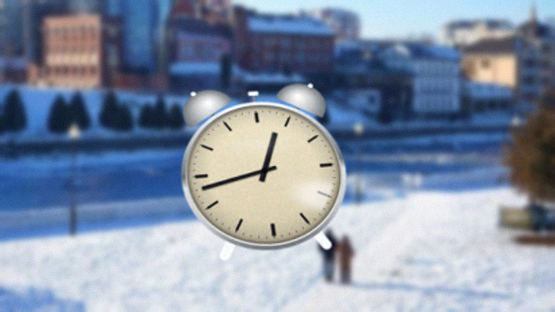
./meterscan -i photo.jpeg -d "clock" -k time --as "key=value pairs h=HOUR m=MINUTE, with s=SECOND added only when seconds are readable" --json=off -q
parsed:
h=12 m=43
